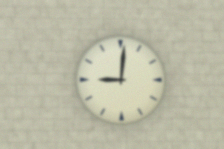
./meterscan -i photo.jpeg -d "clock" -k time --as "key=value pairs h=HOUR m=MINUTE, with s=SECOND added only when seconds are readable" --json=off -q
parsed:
h=9 m=1
